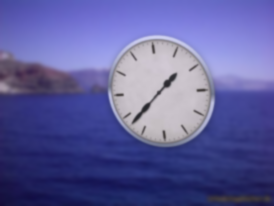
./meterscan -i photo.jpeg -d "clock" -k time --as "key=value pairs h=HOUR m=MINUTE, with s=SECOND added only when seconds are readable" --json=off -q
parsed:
h=1 m=38
